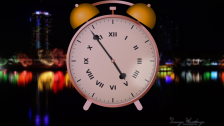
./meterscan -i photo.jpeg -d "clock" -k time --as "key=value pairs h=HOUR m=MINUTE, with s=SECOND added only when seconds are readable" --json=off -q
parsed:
h=4 m=54
